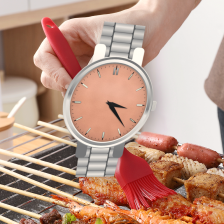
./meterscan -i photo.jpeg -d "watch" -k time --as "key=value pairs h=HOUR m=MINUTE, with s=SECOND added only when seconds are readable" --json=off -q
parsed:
h=3 m=23
